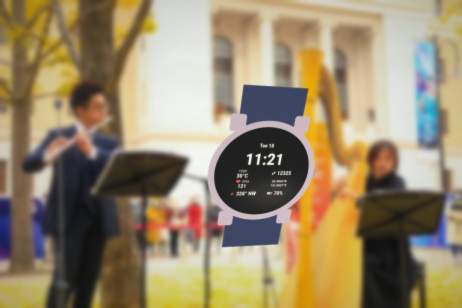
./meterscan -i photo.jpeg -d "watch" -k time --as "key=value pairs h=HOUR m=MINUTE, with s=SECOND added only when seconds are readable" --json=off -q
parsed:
h=11 m=21
